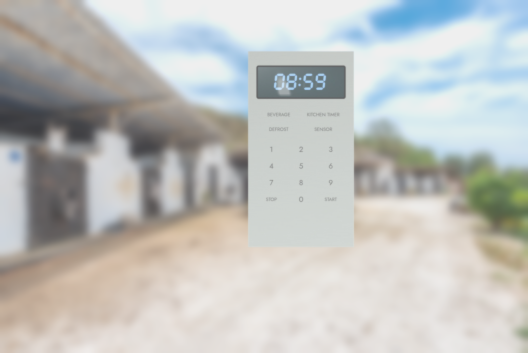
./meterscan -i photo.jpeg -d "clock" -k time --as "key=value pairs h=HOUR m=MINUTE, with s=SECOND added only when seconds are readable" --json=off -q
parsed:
h=8 m=59
